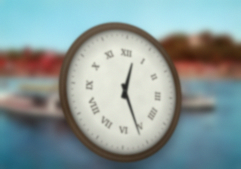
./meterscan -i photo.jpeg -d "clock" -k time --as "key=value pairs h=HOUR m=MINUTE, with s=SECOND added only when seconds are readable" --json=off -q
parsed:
h=12 m=26
